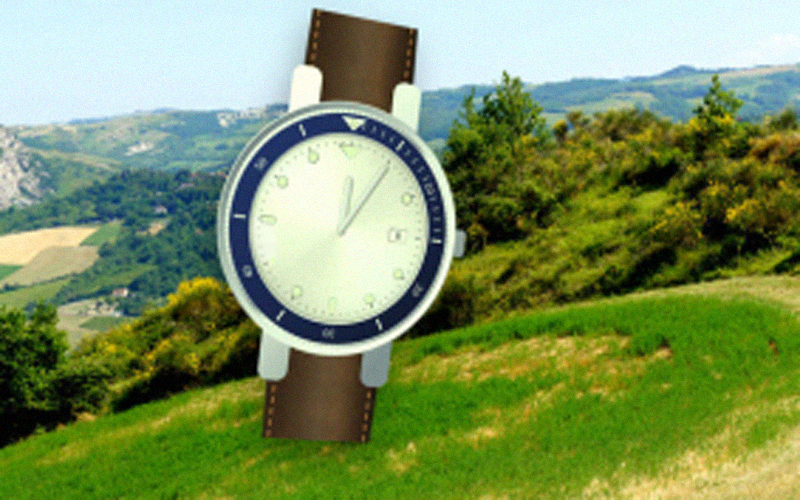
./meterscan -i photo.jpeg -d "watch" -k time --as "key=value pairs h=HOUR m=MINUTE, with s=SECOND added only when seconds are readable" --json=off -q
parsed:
h=12 m=5
